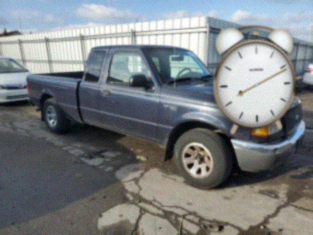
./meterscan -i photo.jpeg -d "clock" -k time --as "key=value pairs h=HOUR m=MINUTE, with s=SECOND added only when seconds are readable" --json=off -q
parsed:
h=8 m=11
